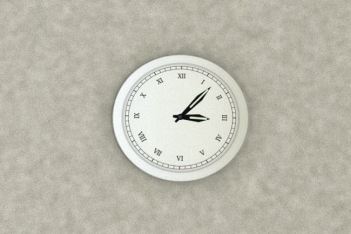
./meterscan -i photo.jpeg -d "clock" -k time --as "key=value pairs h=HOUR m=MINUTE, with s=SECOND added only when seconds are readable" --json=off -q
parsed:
h=3 m=7
